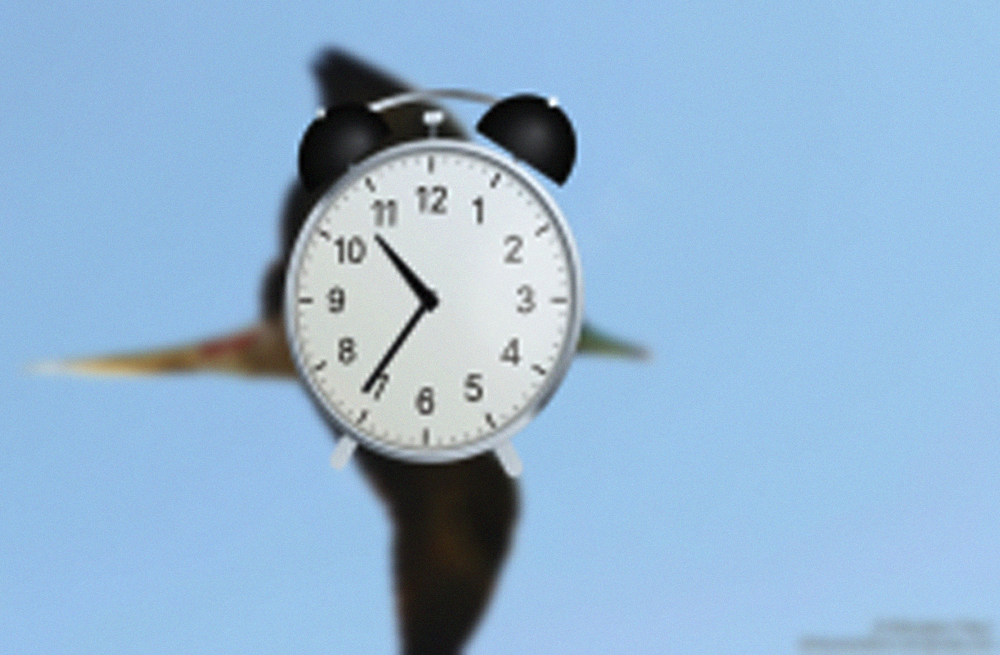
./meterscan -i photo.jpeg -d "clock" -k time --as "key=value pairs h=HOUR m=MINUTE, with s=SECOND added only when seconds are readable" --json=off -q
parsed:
h=10 m=36
